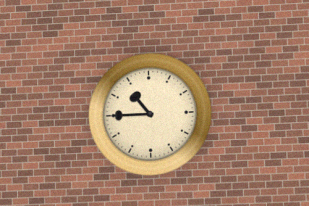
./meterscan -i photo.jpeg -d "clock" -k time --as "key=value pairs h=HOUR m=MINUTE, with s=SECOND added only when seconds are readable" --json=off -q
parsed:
h=10 m=45
